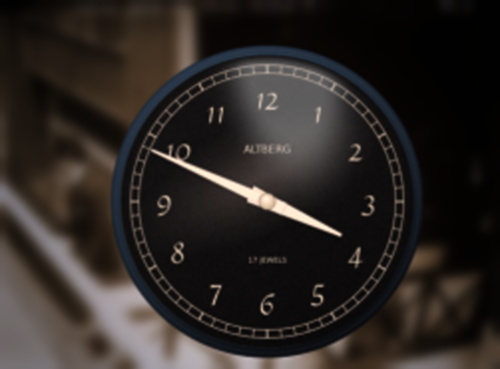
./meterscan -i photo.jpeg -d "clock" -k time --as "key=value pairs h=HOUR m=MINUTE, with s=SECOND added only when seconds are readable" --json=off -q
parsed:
h=3 m=49
